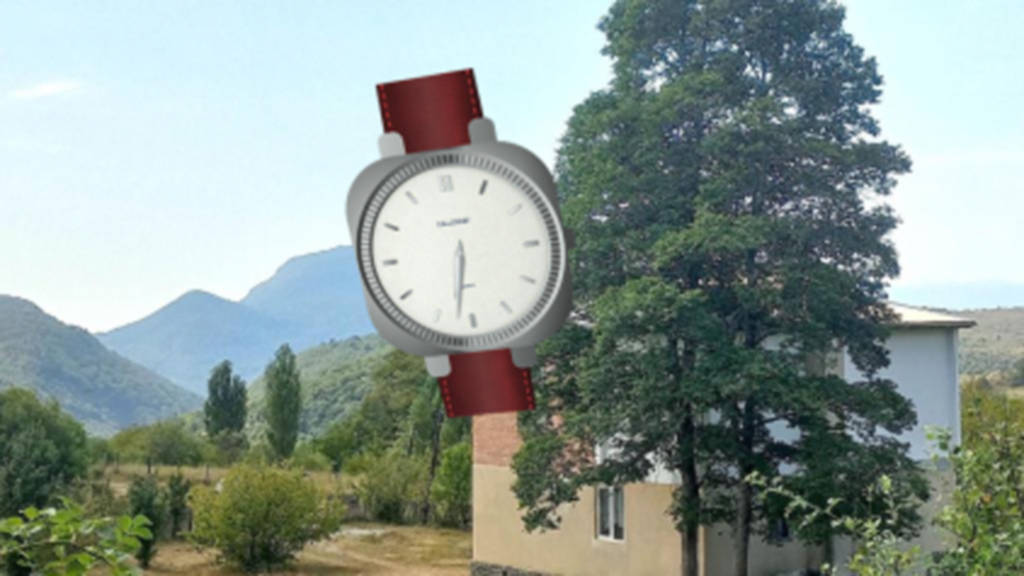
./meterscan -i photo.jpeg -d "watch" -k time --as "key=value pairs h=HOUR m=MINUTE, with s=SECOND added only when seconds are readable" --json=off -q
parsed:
h=6 m=32
